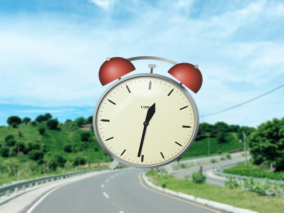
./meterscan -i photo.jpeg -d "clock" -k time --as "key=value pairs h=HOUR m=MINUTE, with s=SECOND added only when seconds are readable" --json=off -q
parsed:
h=12 m=31
